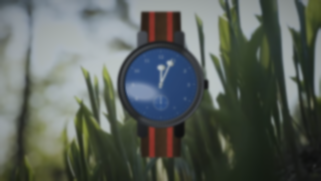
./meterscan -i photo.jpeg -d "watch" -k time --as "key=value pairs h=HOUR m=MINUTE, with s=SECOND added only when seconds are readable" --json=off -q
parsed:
h=12 m=4
